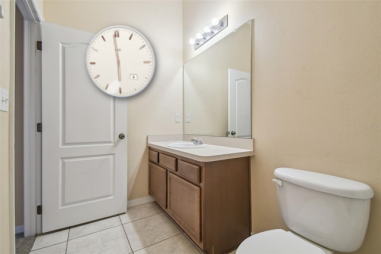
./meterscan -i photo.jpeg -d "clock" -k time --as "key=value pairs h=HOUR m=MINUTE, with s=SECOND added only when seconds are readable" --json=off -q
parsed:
h=5 m=59
